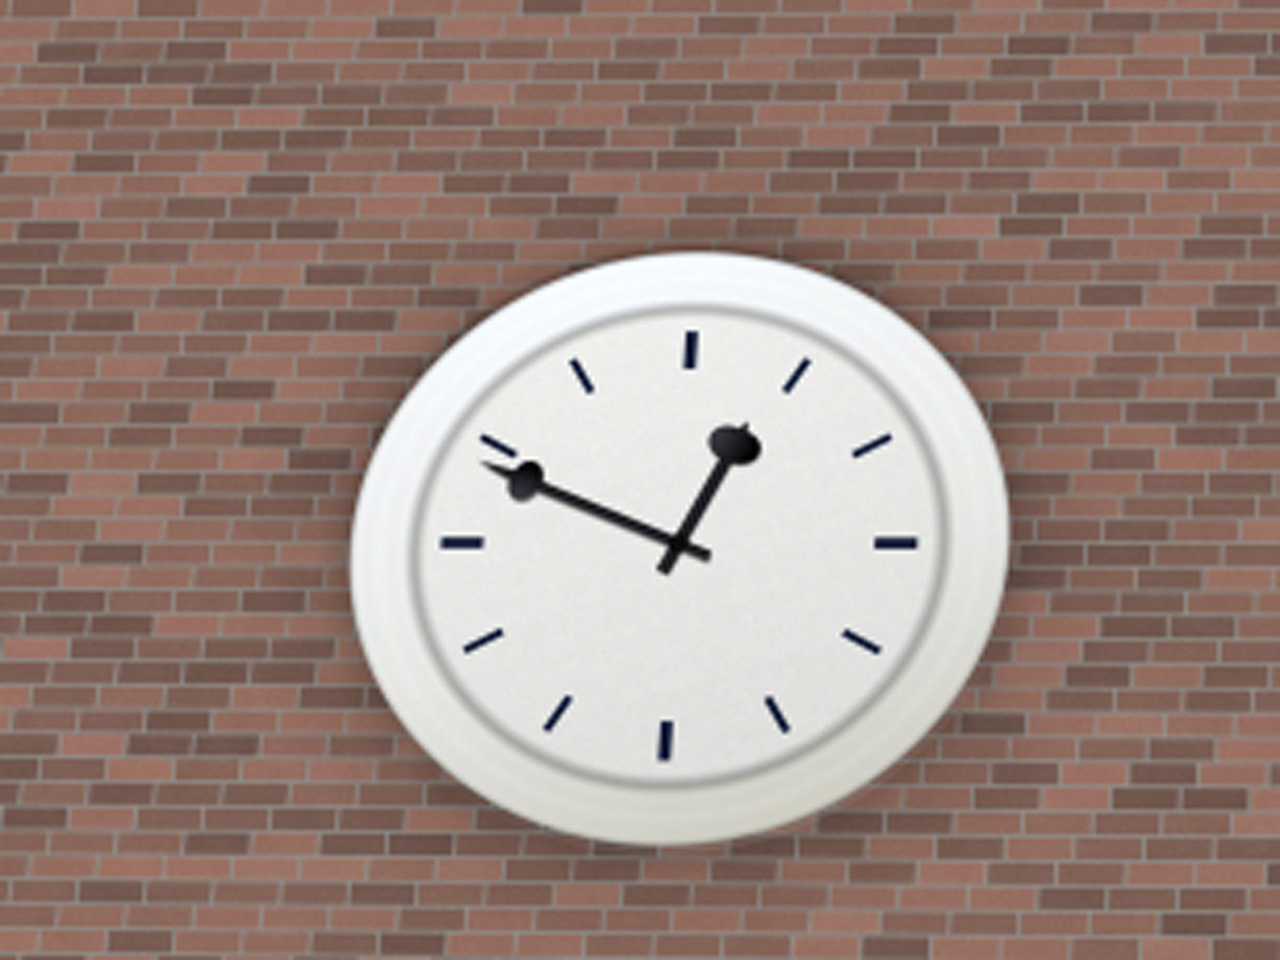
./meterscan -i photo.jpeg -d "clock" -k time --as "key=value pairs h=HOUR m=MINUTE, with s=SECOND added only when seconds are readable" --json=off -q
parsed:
h=12 m=49
